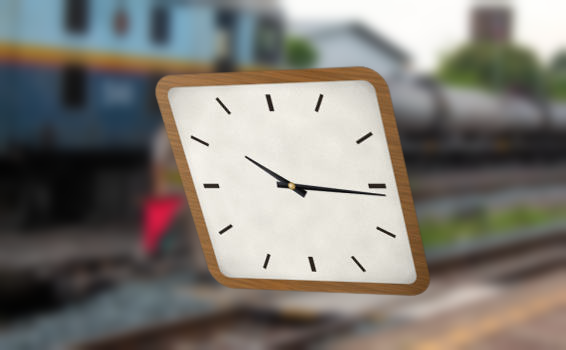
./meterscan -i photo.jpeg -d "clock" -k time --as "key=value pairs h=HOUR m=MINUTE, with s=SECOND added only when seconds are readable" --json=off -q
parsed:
h=10 m=16
